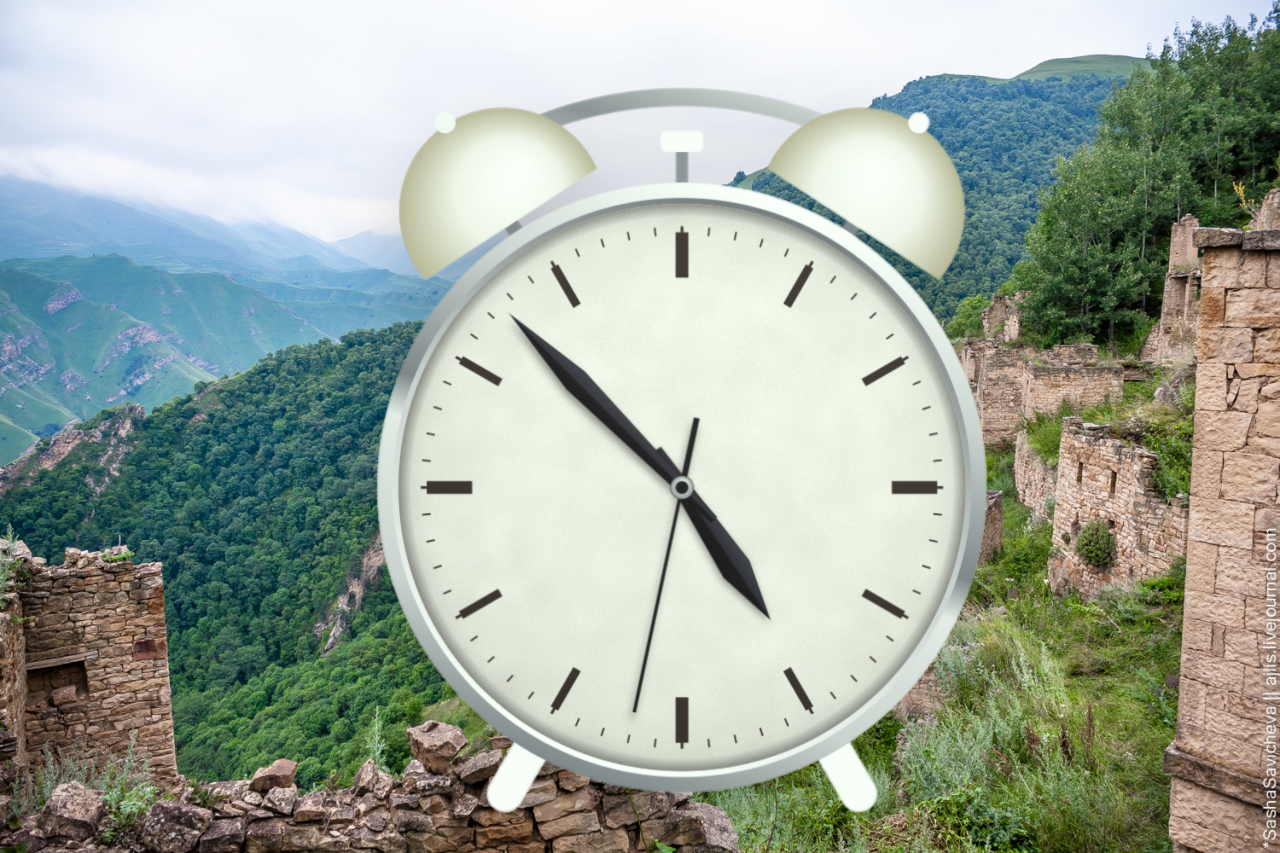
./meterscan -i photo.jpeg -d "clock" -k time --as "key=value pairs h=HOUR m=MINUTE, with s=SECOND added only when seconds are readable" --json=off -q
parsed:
h=4 m=52 s=32
